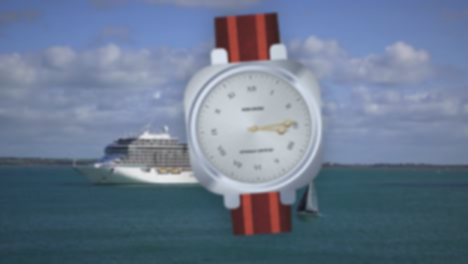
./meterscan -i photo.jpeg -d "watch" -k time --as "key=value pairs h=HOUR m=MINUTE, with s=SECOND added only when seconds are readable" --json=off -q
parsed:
h=3 m=14
